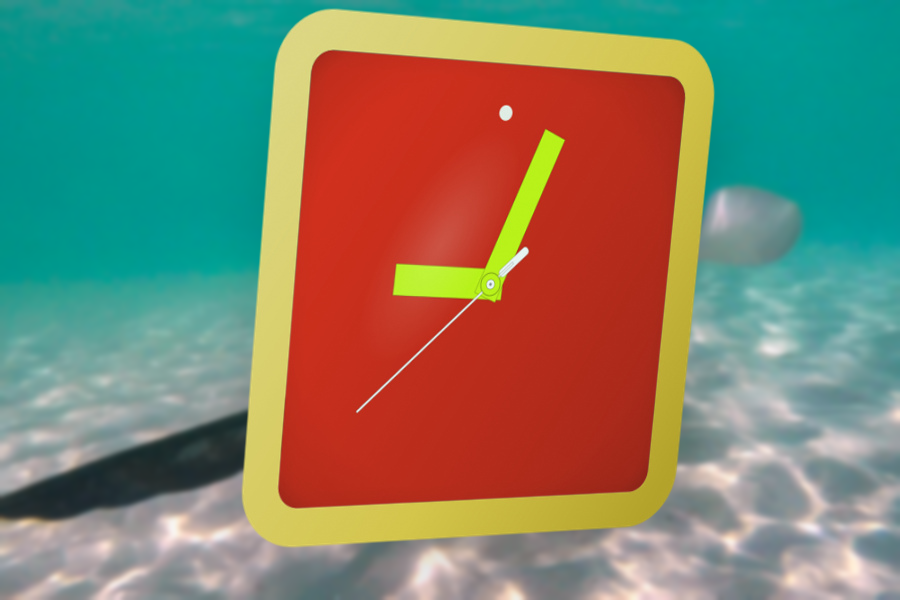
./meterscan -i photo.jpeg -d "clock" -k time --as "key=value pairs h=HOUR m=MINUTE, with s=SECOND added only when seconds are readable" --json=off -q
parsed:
h=9 m=3 s=38
